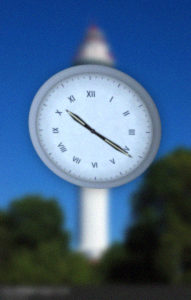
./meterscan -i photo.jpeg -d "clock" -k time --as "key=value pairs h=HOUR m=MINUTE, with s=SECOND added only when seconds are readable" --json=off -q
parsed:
h=10 m=21
